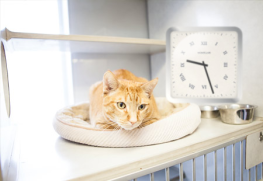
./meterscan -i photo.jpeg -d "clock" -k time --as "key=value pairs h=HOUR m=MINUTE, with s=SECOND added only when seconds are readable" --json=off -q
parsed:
h=9 m=27
